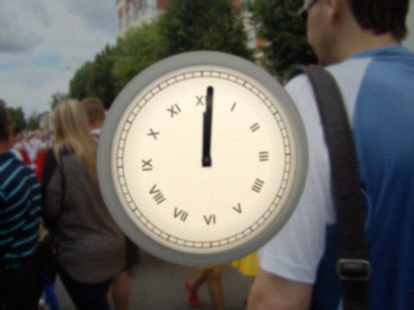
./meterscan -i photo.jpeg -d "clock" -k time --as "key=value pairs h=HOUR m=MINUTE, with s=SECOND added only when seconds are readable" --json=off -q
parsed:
h=12 m=1
